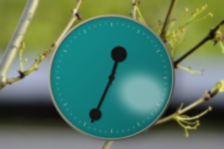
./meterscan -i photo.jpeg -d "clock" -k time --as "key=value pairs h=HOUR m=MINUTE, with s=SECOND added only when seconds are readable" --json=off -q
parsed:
h=12 m=34
